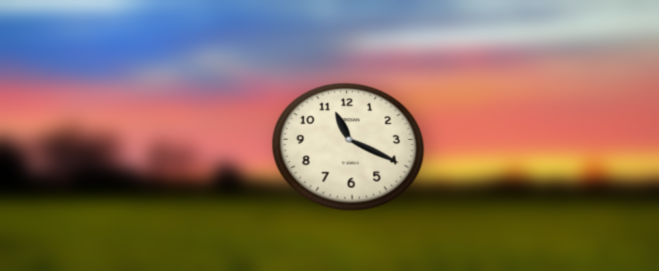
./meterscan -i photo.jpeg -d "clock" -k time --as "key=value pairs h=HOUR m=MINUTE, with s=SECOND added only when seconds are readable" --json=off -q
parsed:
h=11 m=20
